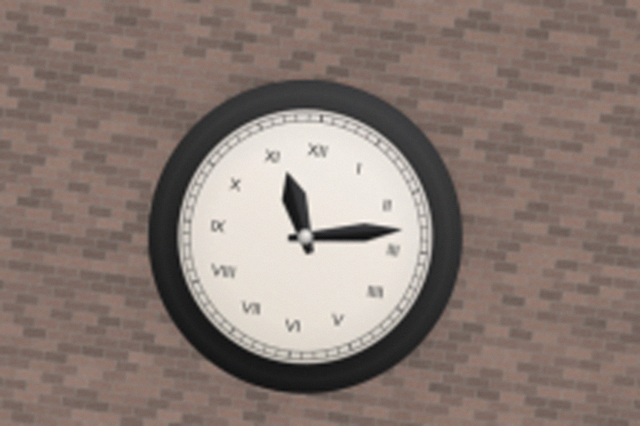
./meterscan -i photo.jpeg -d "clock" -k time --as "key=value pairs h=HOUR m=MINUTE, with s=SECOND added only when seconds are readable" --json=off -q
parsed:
h=11 m=13
